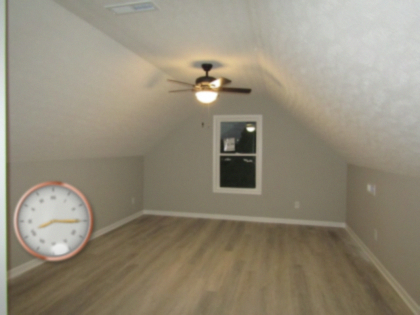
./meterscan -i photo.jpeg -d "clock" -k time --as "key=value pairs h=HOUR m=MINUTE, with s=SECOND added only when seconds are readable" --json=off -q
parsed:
h=8 m=15
